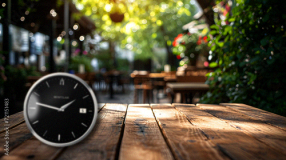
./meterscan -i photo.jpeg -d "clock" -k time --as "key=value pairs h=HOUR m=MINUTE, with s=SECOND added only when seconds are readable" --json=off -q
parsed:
h=1 m=47
